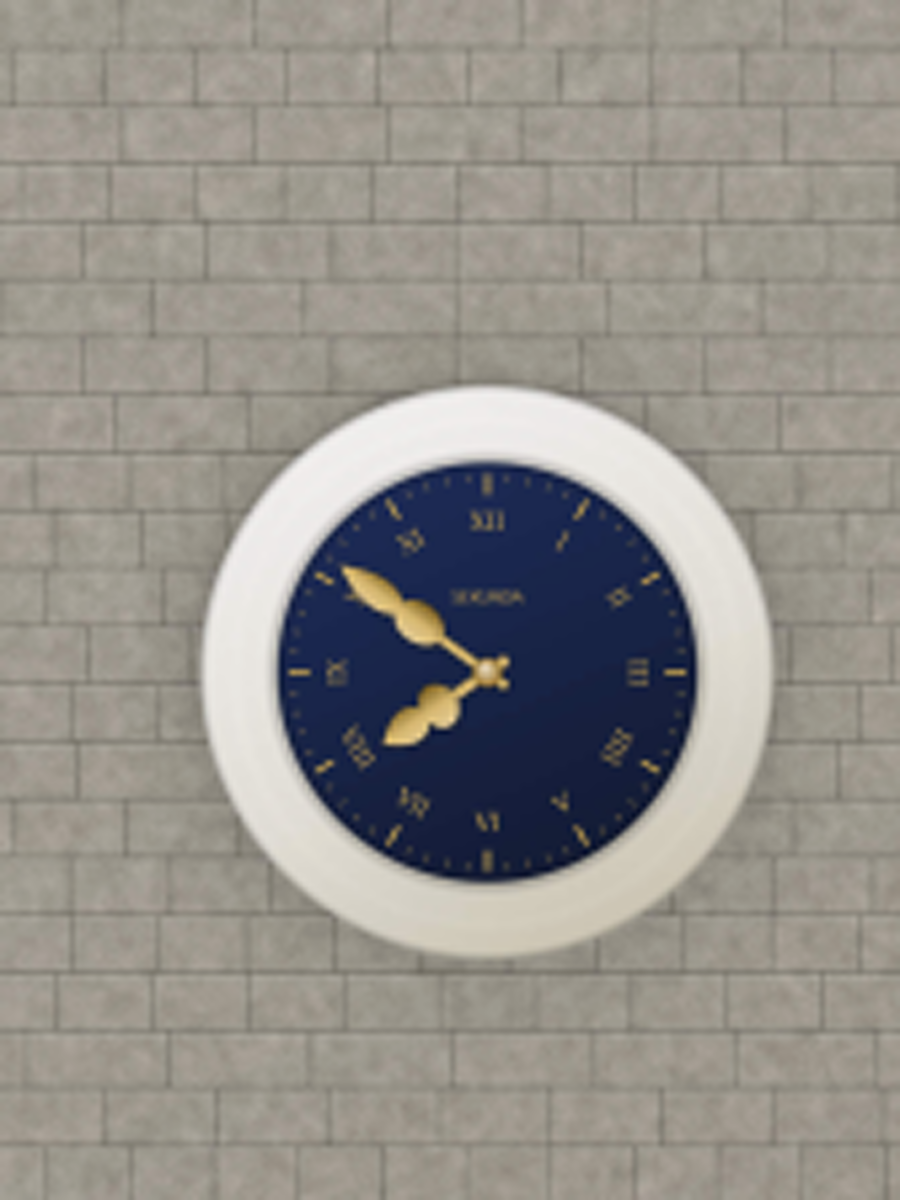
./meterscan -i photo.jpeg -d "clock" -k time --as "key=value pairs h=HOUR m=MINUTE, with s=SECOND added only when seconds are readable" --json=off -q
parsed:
h=7 m=51
